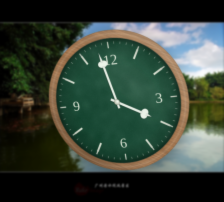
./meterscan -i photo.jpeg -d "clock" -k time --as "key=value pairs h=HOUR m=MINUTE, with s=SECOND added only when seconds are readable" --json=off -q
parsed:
h=3 m=58
